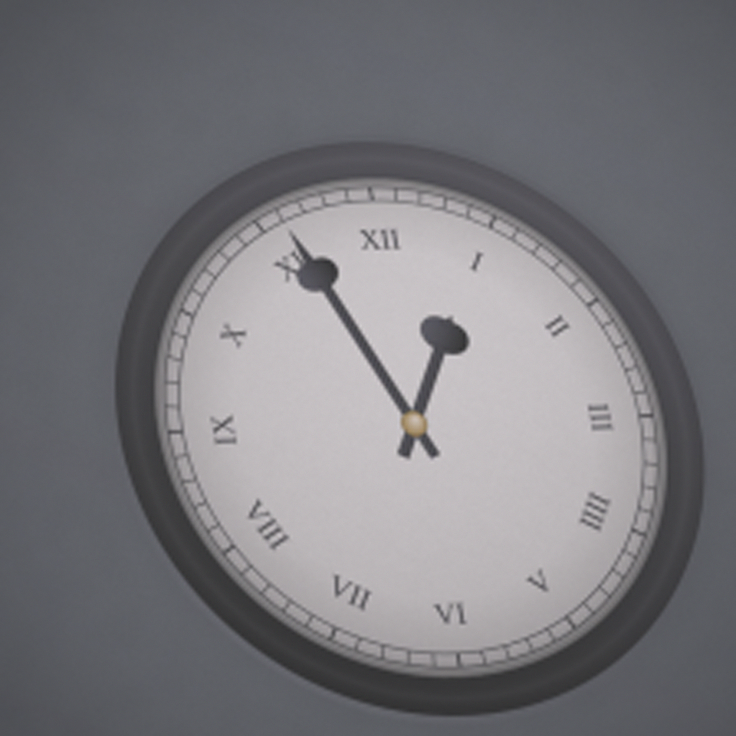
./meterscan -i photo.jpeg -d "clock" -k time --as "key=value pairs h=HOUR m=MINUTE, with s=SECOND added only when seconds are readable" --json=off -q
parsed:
h=12 m=56
